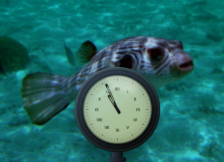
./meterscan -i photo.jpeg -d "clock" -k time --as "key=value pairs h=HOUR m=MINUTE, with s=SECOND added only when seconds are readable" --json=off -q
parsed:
h=10 m=56
